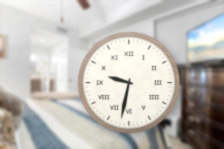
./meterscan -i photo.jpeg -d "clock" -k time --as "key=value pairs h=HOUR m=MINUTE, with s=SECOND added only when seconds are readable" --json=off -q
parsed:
h=9 m=32
